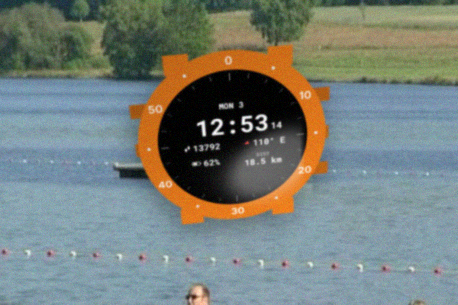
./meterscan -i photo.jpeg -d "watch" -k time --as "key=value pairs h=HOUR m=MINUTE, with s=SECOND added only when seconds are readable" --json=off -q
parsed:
h=12 m=53
